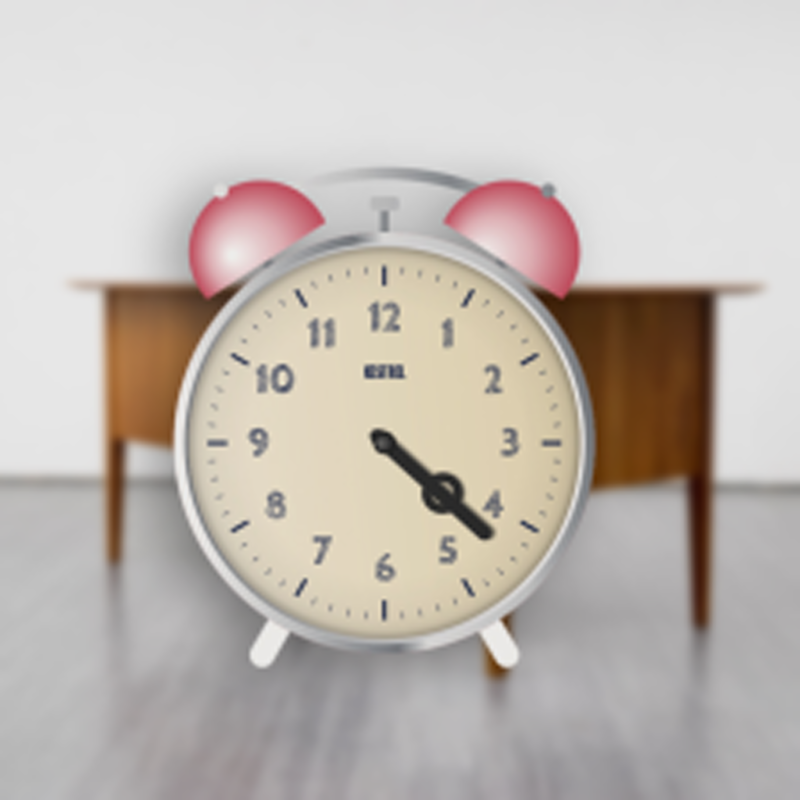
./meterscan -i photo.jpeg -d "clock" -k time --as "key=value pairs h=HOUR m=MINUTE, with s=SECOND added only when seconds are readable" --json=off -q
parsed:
h=4 m=22
